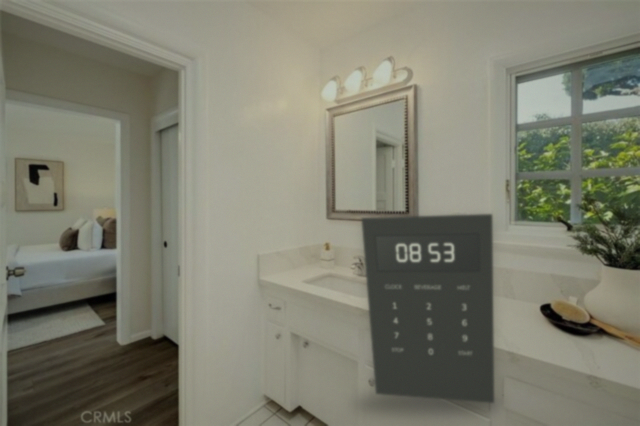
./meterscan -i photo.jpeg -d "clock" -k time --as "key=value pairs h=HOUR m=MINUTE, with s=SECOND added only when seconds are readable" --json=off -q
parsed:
h=8 m=53
